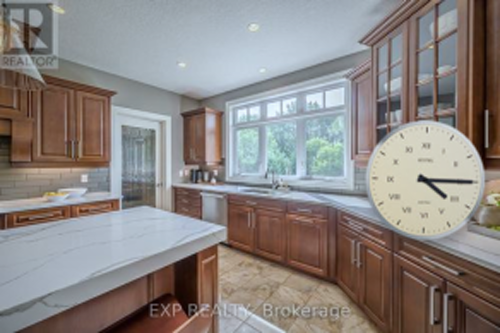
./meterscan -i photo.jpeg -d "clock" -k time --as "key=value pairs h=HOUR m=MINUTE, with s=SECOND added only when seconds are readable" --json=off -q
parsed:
h=4 m=15
